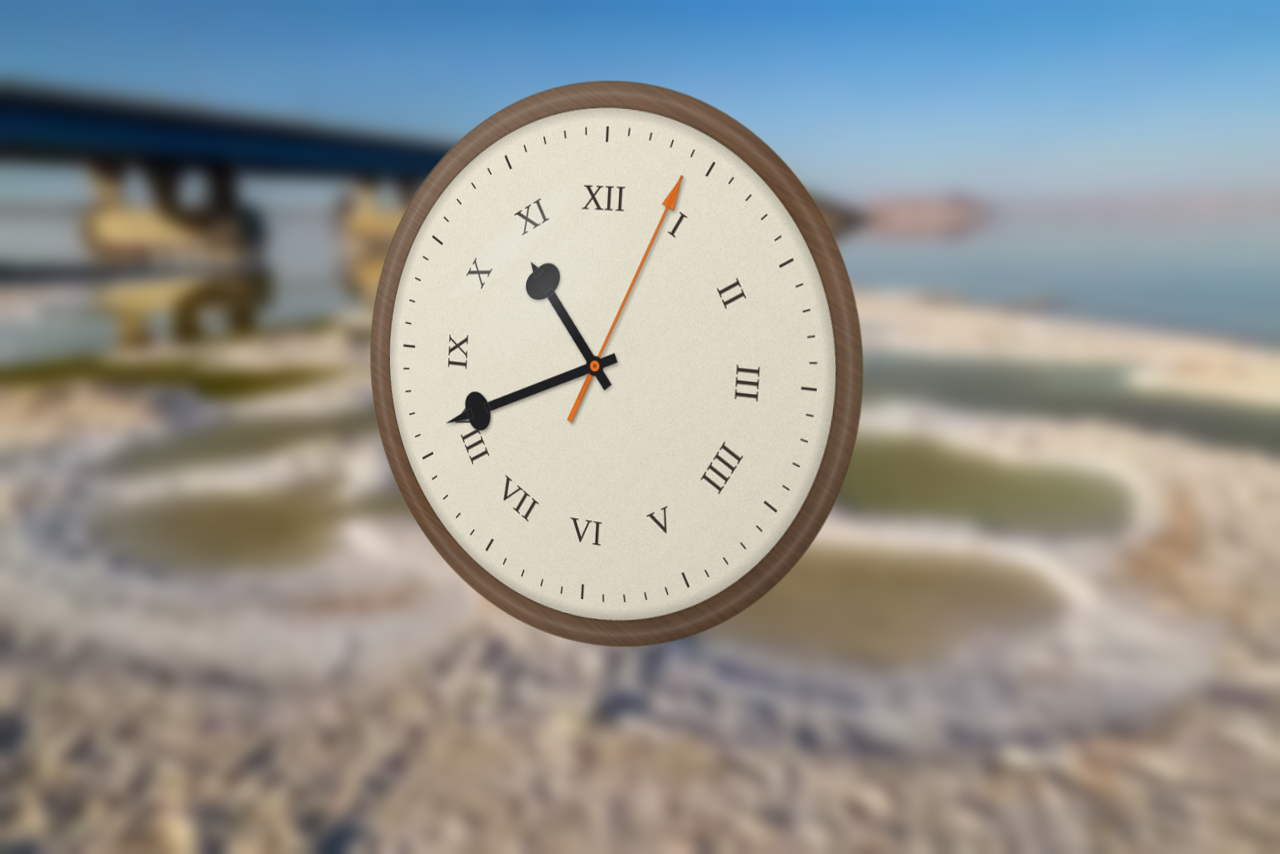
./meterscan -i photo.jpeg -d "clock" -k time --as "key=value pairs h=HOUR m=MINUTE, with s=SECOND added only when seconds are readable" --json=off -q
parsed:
h=10 m=41 s=4
